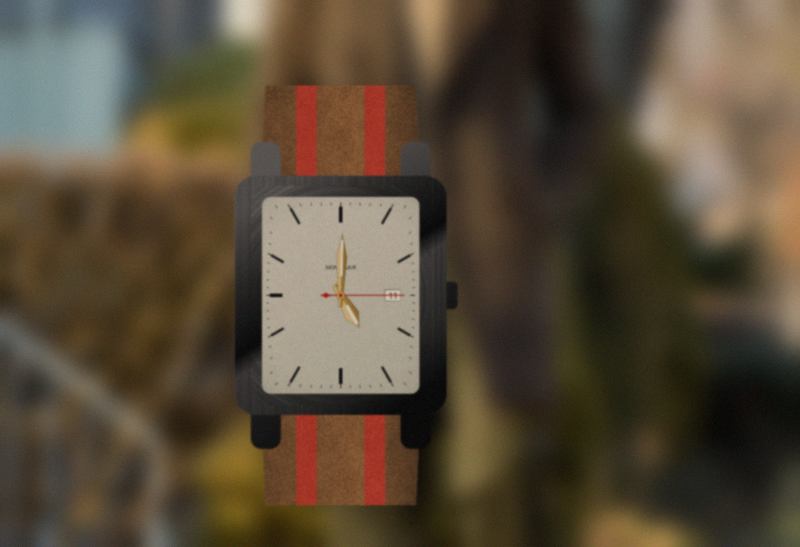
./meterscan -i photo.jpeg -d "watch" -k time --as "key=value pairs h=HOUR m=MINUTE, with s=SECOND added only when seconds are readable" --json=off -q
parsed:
h=5 m=0 s=15
